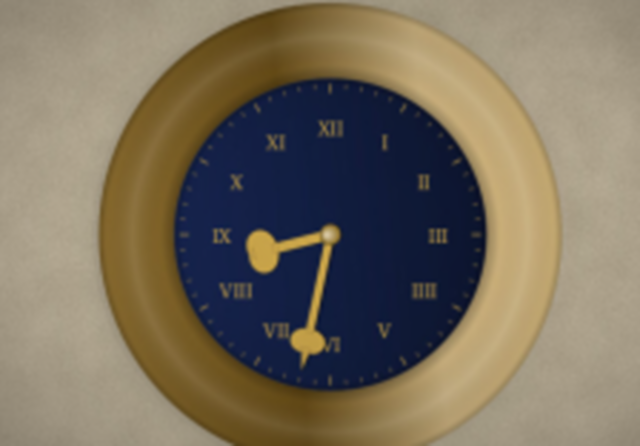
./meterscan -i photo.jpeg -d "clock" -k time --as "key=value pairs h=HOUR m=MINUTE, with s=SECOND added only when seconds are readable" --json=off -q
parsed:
h=8 m=32
